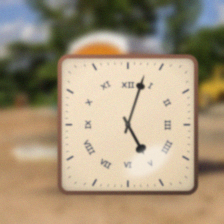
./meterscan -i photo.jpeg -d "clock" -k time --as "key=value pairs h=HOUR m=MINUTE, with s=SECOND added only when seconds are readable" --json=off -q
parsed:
h=5 m=3
